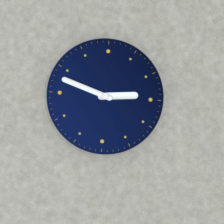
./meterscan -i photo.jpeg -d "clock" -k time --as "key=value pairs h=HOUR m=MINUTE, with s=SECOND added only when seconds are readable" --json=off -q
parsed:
h=2 m=48
